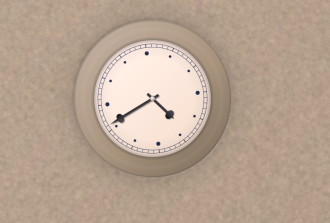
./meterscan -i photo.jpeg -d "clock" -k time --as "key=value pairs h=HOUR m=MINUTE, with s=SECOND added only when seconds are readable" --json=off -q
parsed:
h=4 m=41
